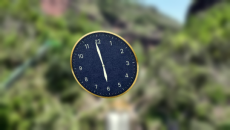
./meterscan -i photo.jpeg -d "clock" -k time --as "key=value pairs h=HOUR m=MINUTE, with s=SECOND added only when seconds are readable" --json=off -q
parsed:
h=5 m=59
